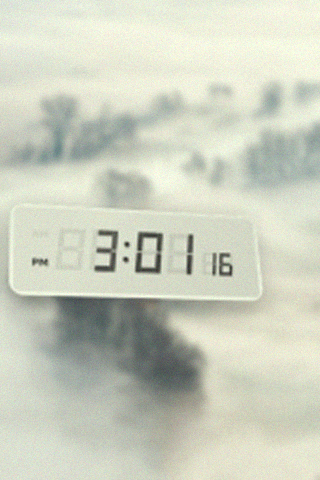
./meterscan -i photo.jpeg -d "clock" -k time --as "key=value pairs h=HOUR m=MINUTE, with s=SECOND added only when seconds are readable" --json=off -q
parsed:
h=3 m=1 s=16
